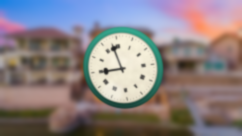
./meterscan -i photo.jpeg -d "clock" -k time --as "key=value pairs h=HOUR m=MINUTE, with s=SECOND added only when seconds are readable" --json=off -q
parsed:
h=8 m=58
